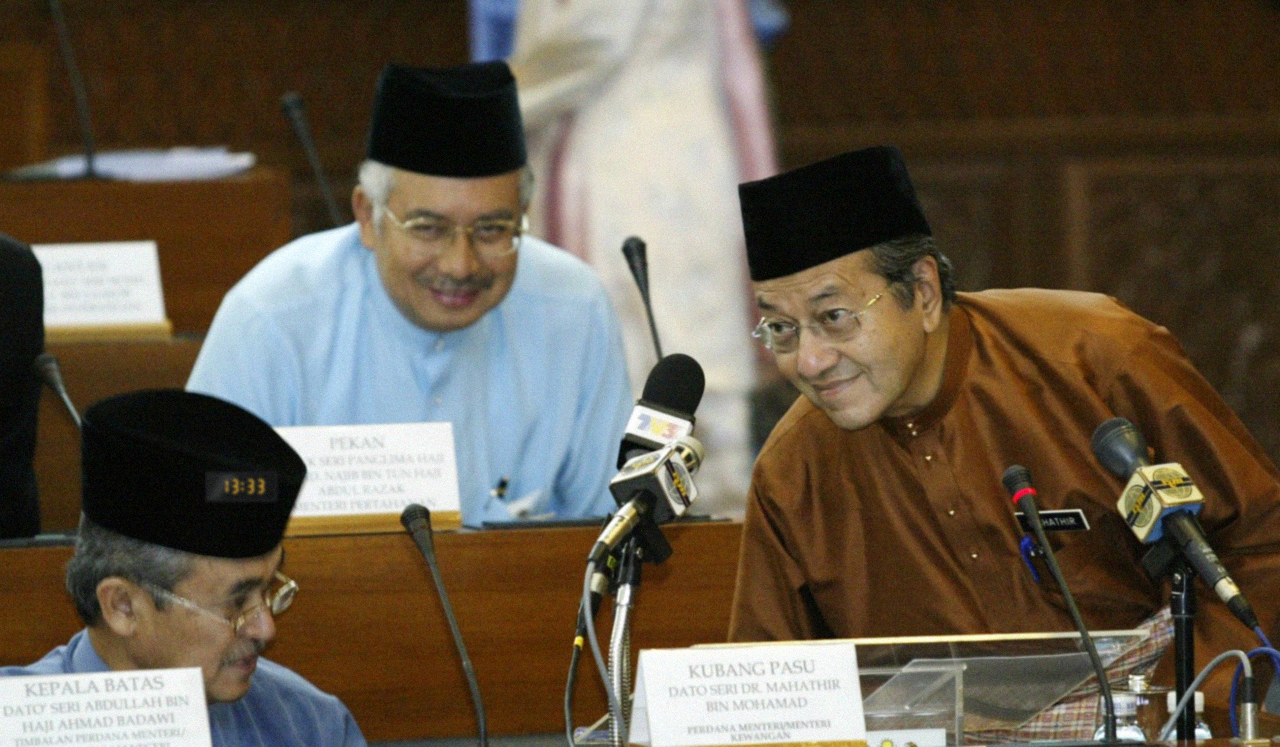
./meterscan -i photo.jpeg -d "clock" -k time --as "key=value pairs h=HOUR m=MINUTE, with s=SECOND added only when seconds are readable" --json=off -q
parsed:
h=13 m=33
